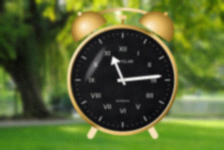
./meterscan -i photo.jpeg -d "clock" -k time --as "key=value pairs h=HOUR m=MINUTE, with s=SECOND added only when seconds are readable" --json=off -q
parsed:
h=11 m=14
